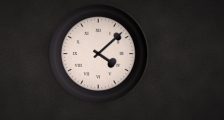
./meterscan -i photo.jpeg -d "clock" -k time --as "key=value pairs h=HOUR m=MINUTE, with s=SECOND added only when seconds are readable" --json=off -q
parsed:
h=4 m=8
